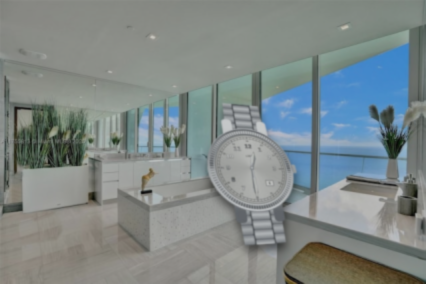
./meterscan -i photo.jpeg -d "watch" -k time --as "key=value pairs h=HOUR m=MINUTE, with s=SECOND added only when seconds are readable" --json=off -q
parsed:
h=12 m=30
